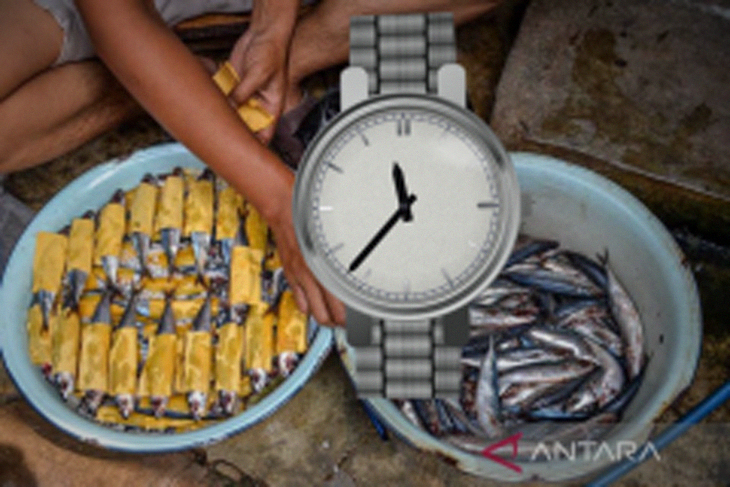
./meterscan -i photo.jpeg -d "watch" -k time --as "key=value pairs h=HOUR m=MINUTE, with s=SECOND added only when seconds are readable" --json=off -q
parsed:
h=11 m=37
